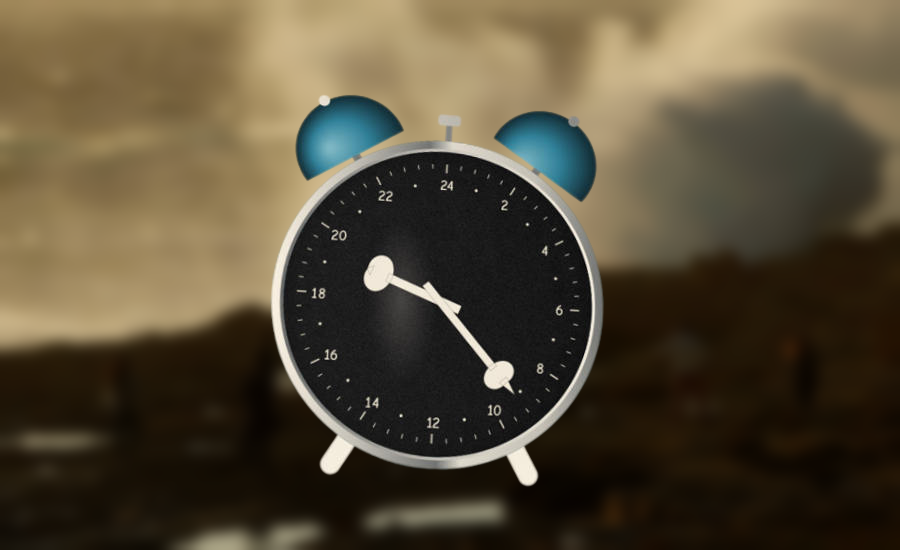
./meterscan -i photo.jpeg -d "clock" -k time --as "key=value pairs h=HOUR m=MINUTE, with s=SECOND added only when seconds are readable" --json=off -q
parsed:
h=19 m=23
